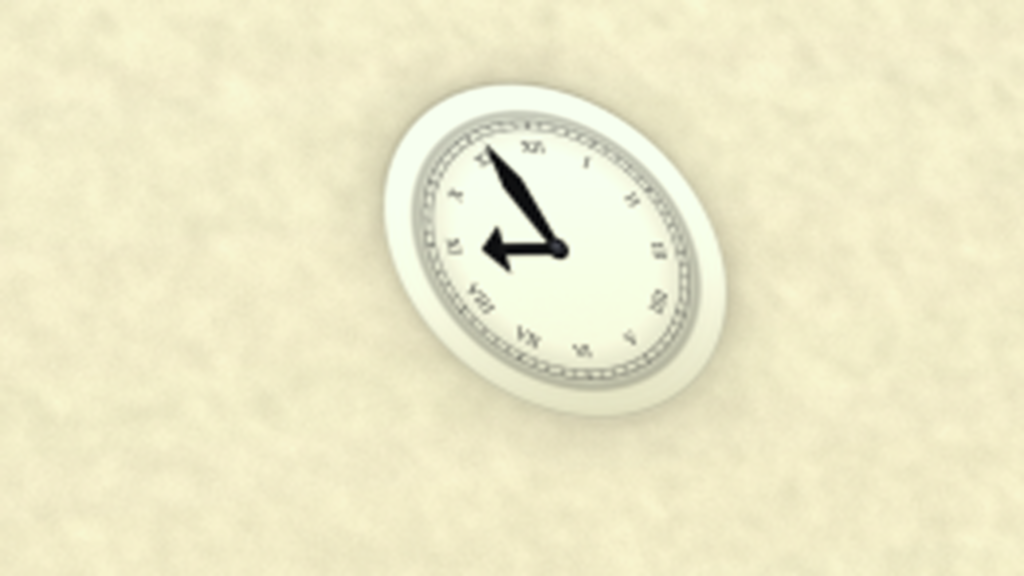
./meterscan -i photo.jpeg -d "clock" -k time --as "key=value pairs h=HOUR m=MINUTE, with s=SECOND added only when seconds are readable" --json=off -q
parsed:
h=8 m=56
